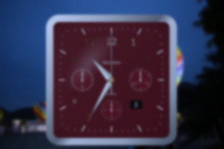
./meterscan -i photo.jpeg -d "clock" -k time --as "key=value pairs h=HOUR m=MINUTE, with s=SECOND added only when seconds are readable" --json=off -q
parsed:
h=10 m=35
